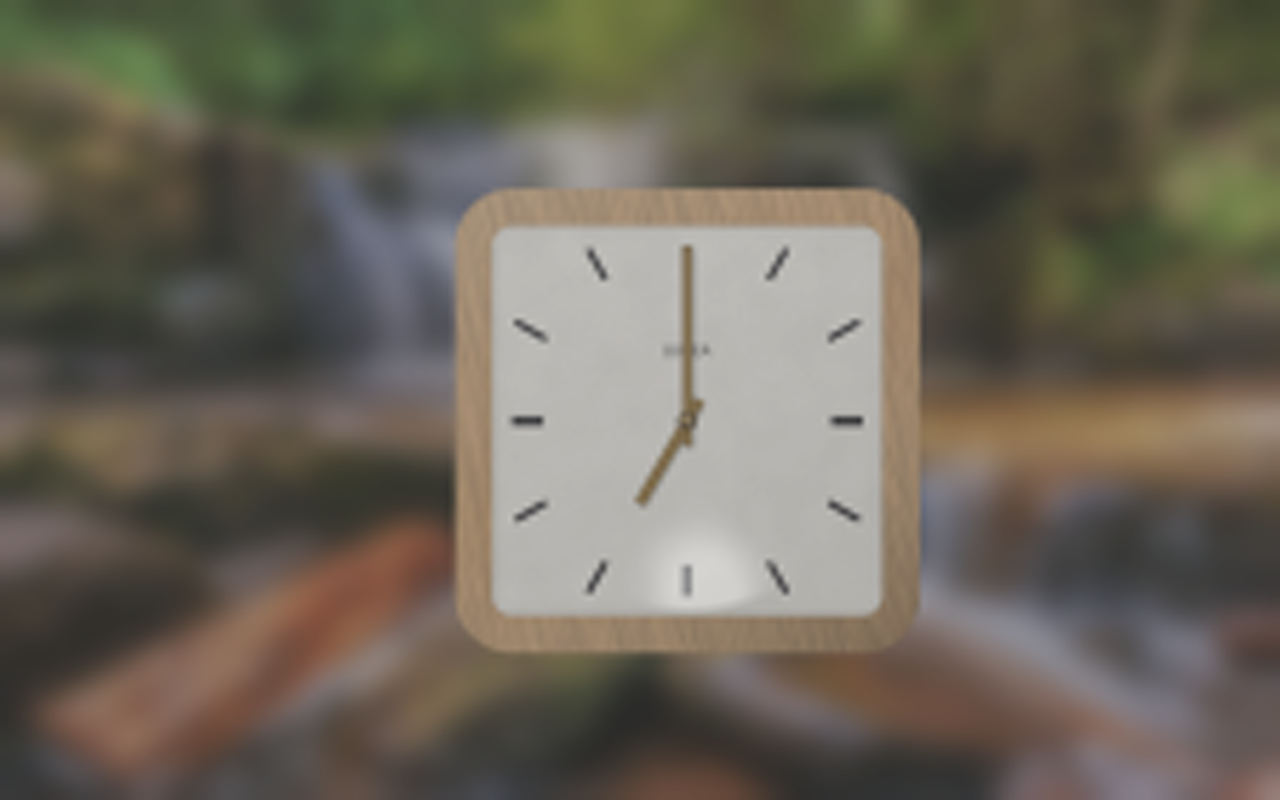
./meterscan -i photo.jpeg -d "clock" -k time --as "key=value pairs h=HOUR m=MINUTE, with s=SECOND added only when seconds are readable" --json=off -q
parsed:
h=7 m=0
